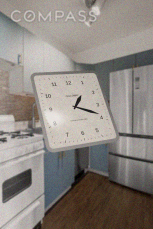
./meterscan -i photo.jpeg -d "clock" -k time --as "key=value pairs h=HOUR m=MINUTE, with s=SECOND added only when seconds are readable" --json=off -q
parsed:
h=1 m=19
